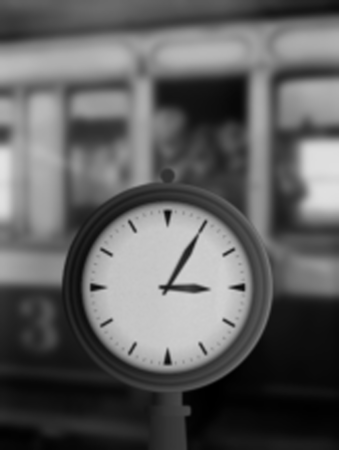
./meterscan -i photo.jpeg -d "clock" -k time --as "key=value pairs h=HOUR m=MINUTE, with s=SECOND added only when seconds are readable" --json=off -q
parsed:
h=3 m=5
